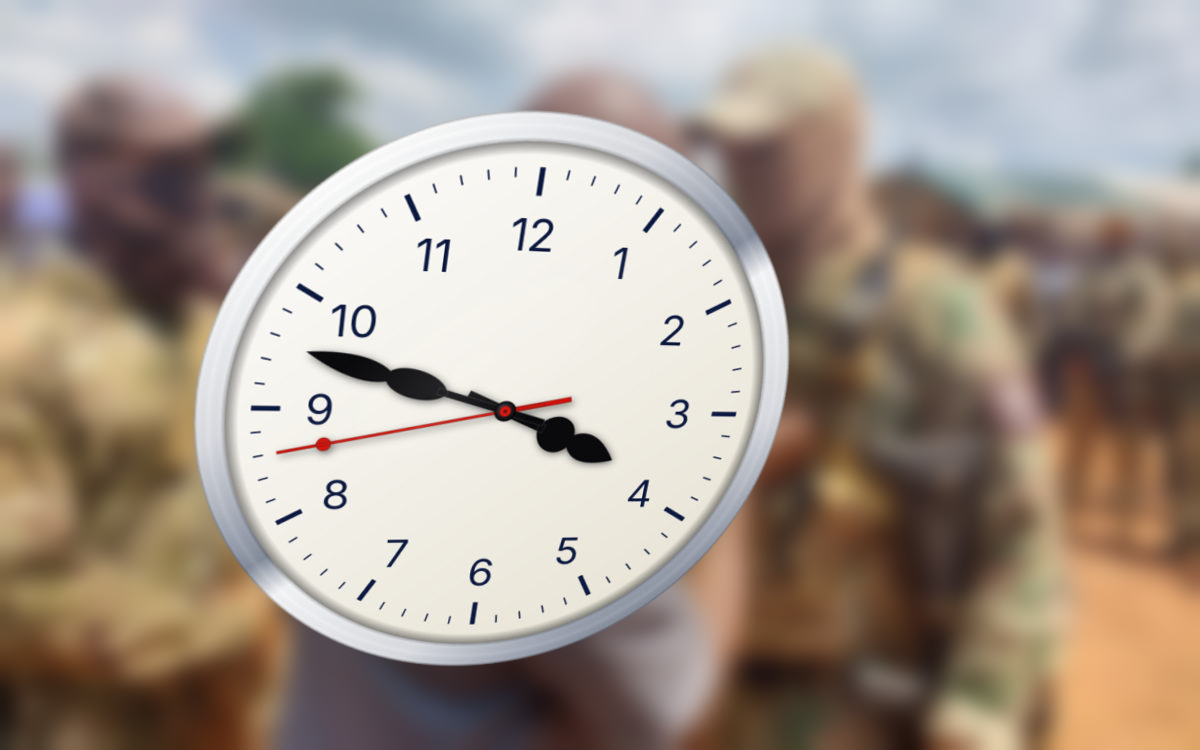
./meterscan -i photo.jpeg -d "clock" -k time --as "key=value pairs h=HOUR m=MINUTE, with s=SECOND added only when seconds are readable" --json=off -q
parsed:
h=3 m=47 s=43
